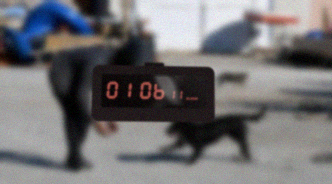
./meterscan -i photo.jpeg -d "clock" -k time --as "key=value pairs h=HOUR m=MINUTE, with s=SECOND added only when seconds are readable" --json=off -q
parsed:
h=1 m=6
